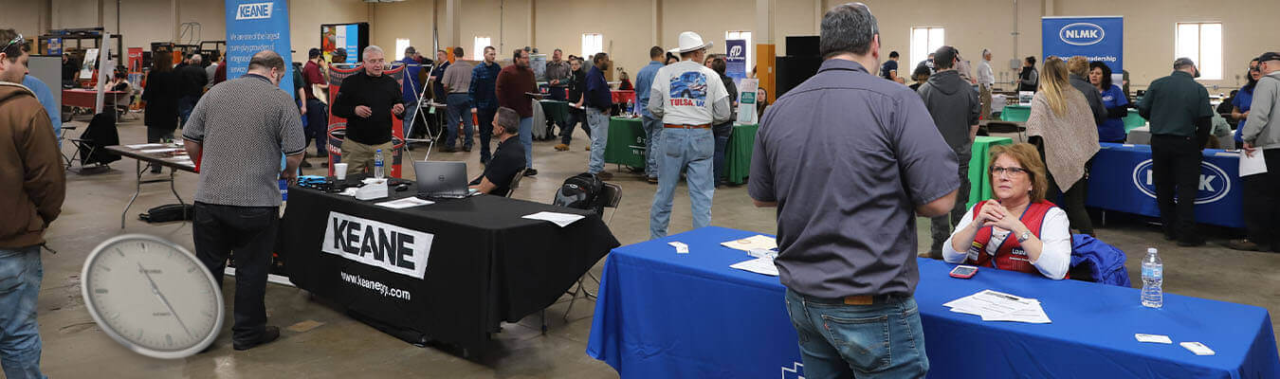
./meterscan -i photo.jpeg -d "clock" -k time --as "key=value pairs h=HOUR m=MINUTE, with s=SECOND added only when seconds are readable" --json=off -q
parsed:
h=11 m=26
